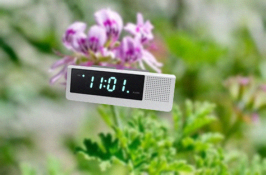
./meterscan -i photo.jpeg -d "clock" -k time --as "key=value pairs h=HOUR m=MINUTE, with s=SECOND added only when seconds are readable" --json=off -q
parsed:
h=11 m=1
